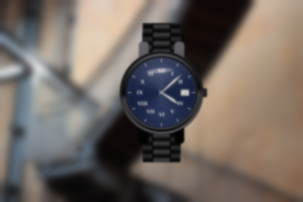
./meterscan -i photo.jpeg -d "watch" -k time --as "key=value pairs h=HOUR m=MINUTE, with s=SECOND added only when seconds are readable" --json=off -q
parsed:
h=4 m=8
